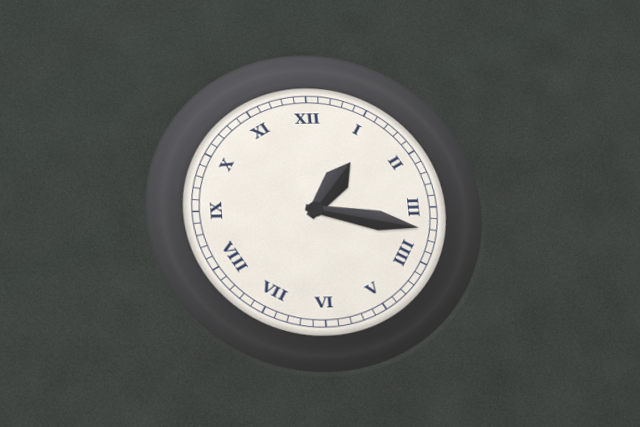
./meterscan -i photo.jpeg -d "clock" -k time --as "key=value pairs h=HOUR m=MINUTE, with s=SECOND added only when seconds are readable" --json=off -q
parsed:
h=1 m=17
